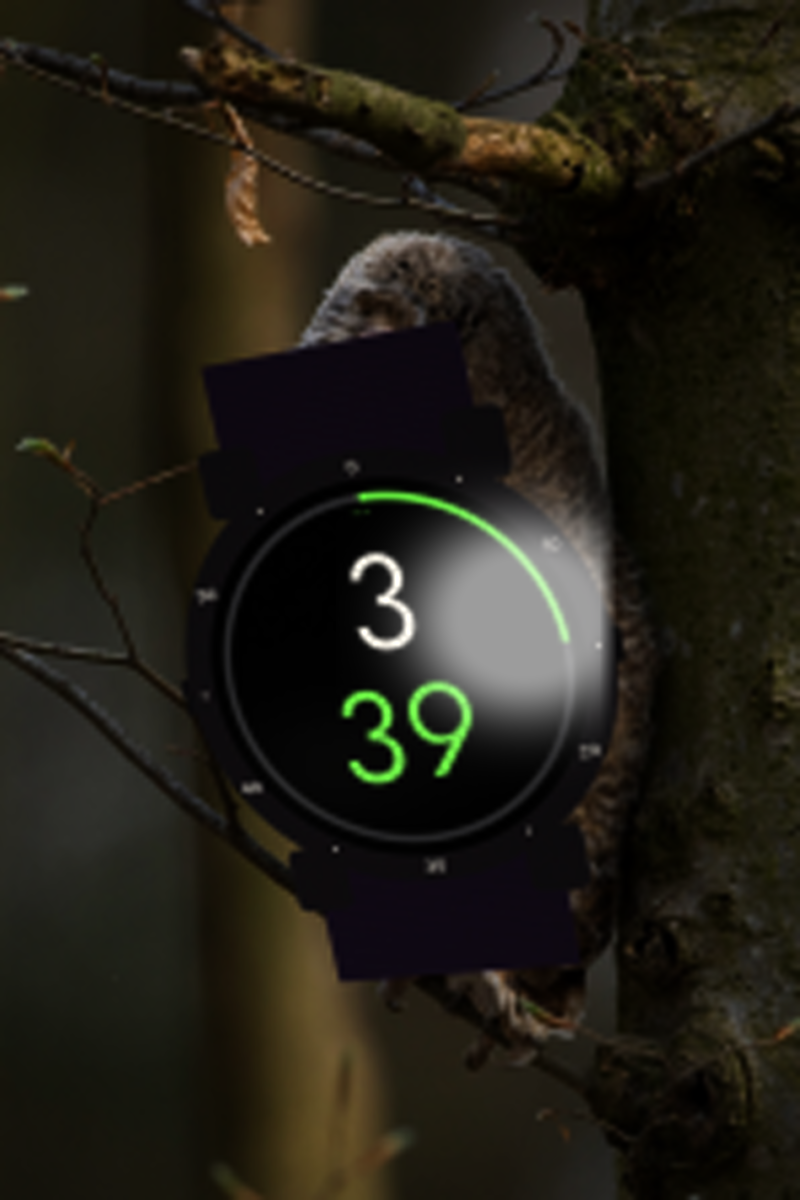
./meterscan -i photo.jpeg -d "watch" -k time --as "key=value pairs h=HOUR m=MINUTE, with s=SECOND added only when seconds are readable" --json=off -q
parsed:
h=3 m=39
